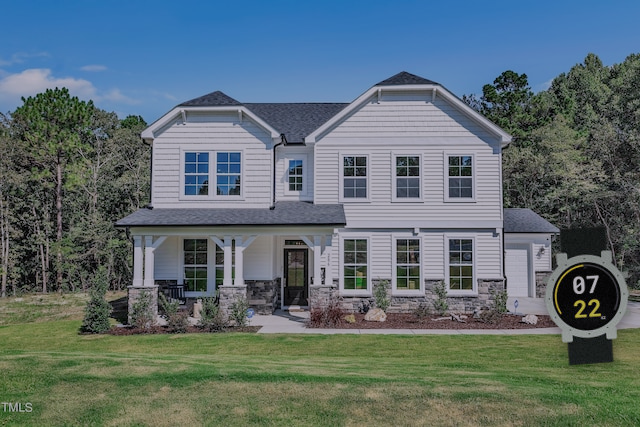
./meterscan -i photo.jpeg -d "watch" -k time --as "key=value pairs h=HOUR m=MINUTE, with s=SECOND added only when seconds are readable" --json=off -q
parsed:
h=7 m=22
